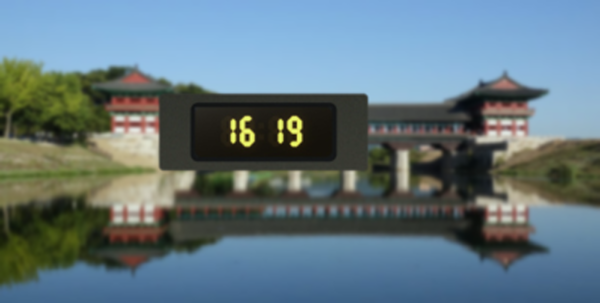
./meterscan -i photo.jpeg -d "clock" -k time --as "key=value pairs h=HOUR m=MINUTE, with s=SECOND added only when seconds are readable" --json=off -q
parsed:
h=16 m=19
